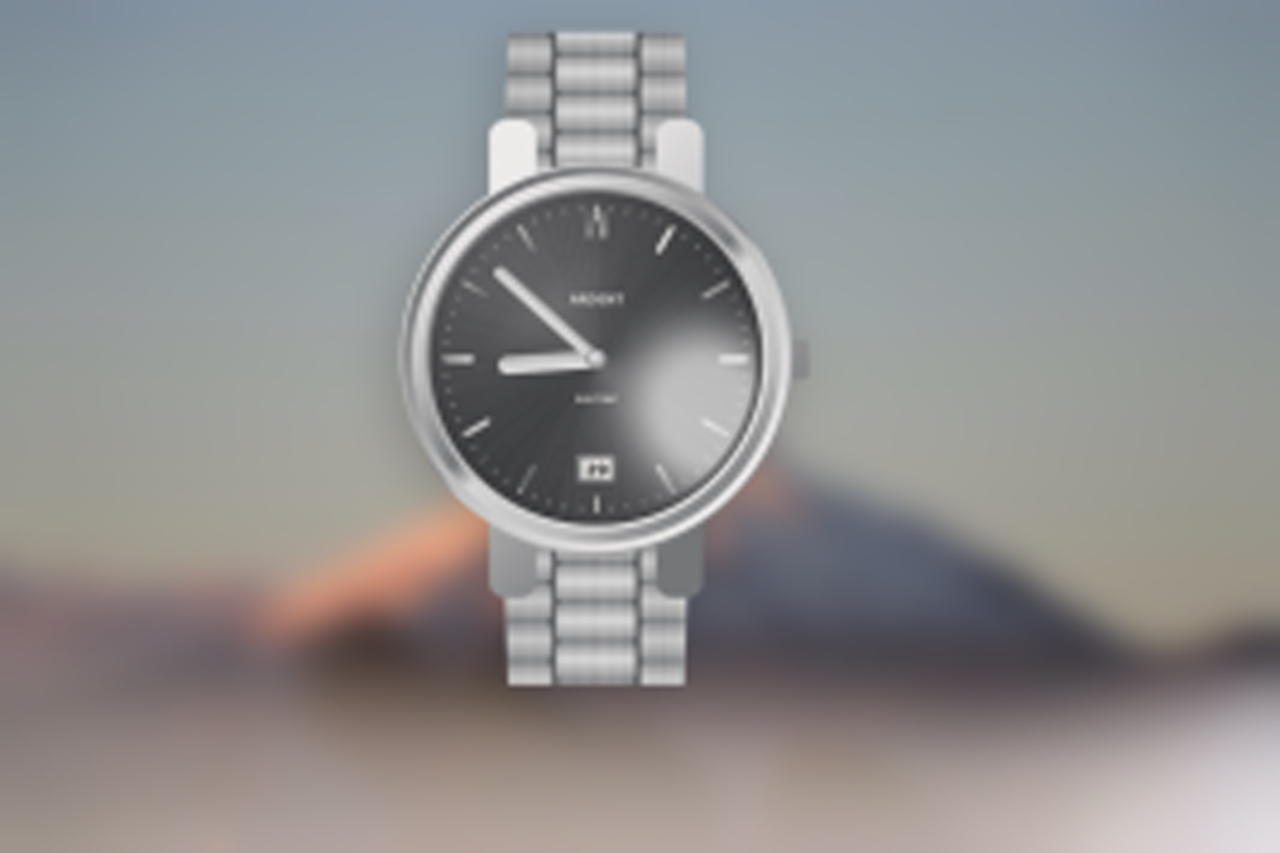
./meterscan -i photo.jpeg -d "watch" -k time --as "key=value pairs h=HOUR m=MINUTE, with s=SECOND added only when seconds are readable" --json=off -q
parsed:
h=8 m=52
